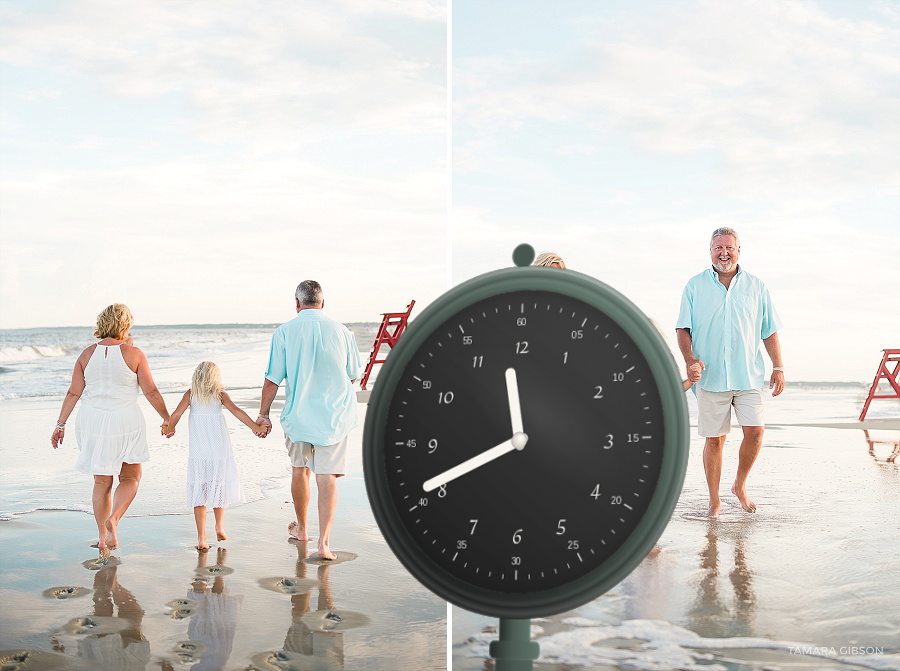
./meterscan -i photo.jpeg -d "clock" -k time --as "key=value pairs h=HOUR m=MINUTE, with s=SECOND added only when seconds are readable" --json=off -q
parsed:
h=11 m=41
